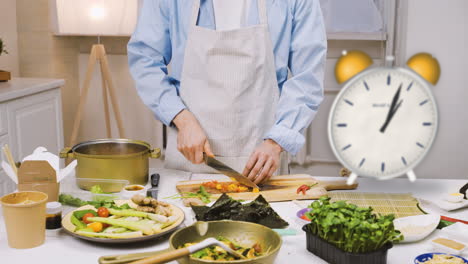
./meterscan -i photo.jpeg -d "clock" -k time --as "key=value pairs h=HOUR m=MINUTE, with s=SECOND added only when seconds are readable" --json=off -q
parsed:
h=1 m=3
